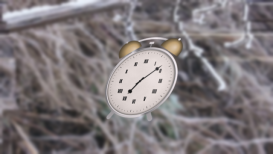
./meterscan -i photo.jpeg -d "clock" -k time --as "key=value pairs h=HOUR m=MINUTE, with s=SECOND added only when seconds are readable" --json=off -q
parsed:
h=7 m=8
